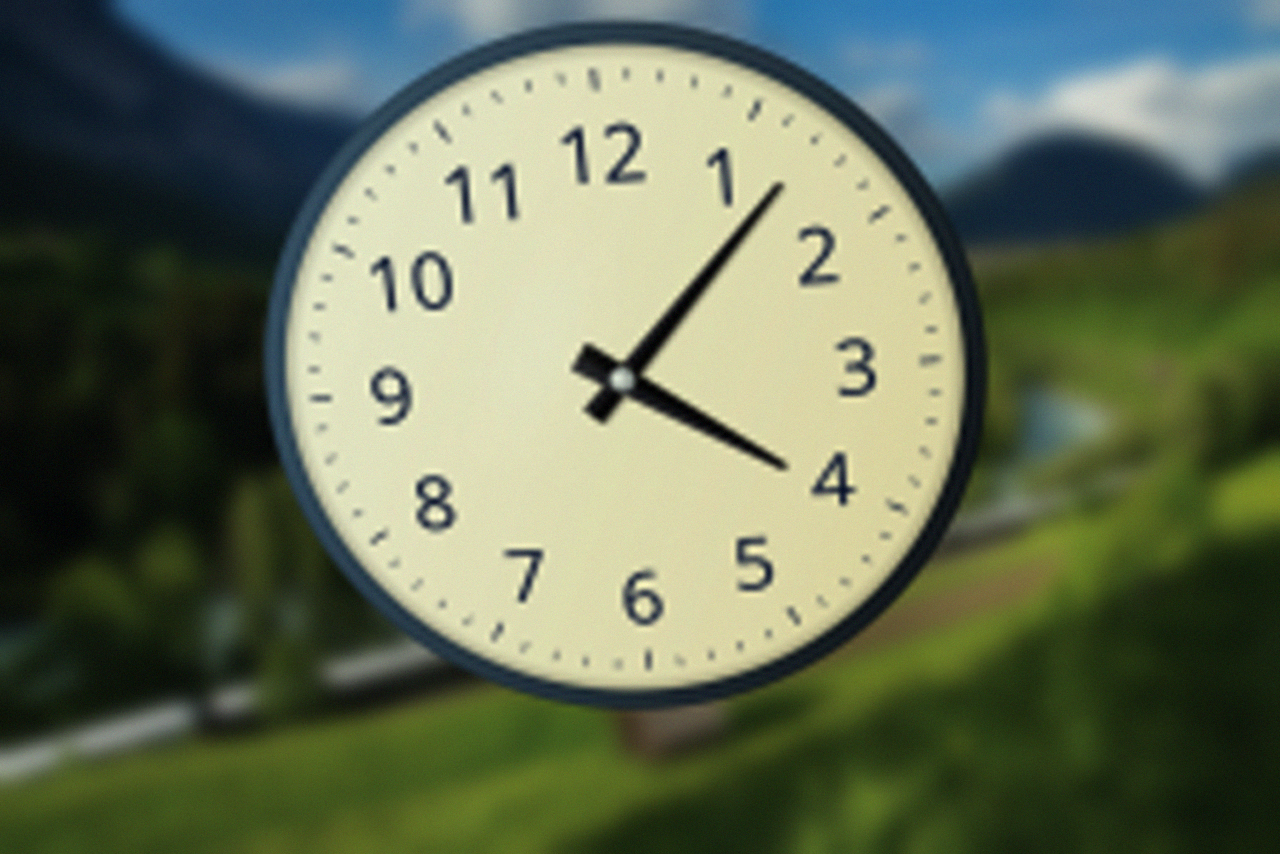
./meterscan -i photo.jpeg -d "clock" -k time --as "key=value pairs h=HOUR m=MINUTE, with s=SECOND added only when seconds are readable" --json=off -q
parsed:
h=4 m=7
